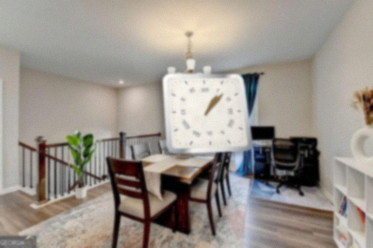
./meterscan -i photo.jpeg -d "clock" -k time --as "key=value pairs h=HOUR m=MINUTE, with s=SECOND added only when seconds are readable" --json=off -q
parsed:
h=1 m=7
